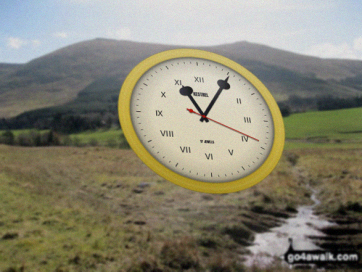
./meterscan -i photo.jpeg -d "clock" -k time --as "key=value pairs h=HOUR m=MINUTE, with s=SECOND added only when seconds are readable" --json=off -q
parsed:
h=11 m=5 s=19
